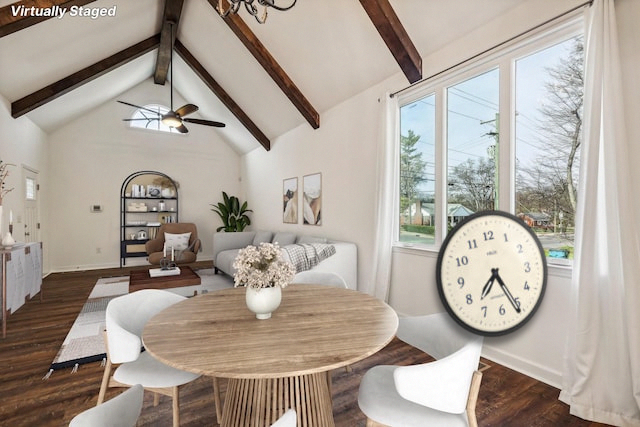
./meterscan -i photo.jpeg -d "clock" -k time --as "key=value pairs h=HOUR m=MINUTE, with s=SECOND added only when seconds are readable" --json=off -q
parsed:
h=7 m=26
